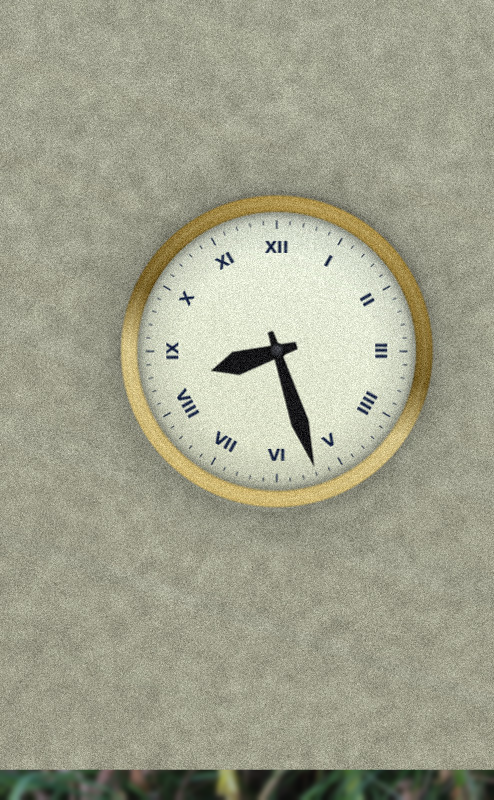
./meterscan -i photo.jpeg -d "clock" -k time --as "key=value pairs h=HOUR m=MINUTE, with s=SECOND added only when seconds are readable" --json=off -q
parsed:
h=8 m=27
